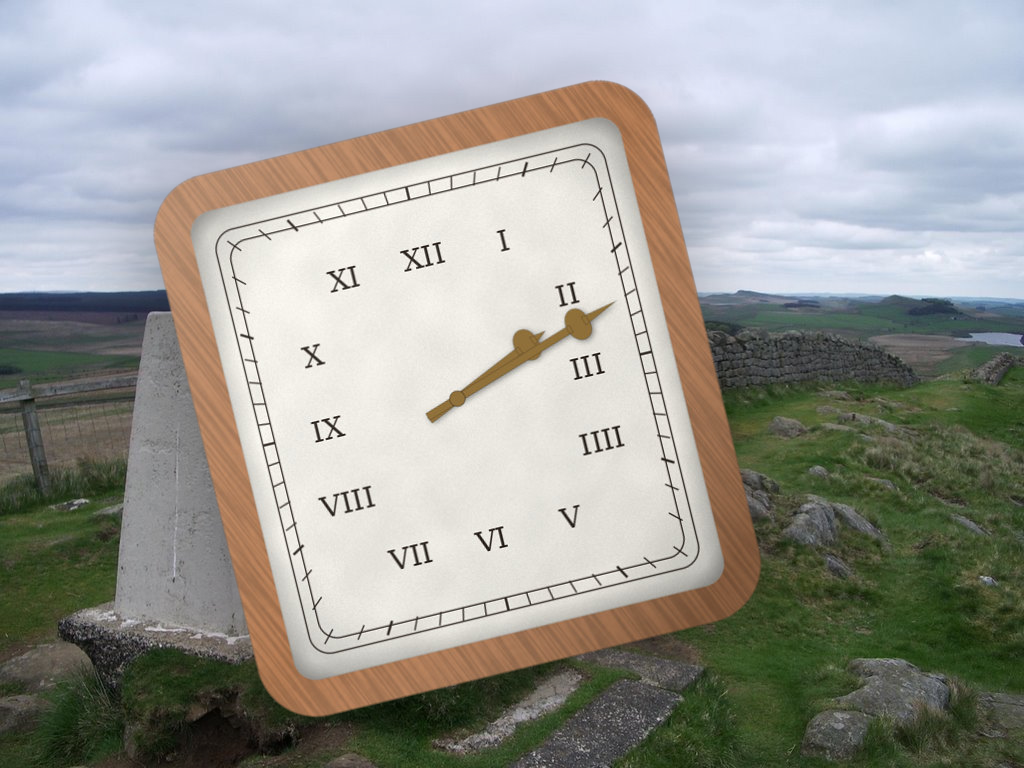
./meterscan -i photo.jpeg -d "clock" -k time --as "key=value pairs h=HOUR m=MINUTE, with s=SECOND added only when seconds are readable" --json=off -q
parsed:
h=2 m=12
